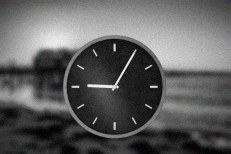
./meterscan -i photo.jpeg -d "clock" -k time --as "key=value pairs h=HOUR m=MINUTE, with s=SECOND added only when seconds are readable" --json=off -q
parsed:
h=9 m=5
